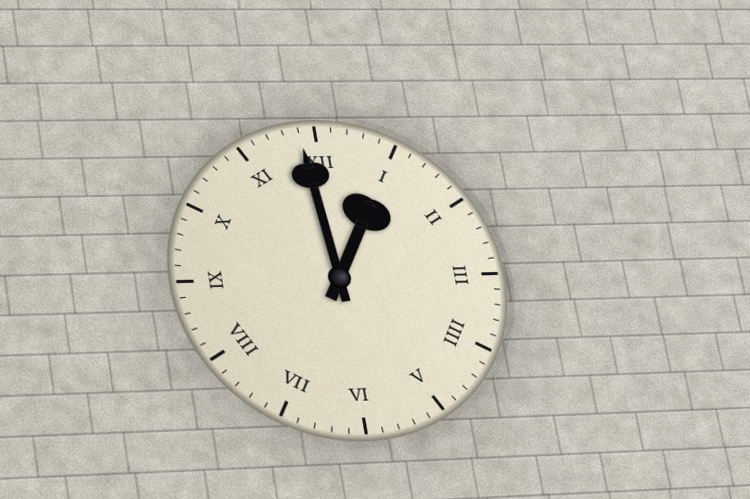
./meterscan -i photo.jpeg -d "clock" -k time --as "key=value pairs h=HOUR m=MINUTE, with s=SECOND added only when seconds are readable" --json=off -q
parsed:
h=12 m=59
